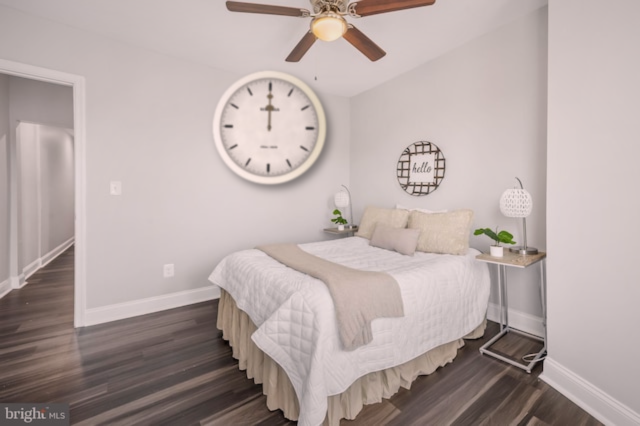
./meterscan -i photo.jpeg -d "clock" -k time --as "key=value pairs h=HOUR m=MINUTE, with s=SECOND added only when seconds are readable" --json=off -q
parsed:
h=12 m=0
